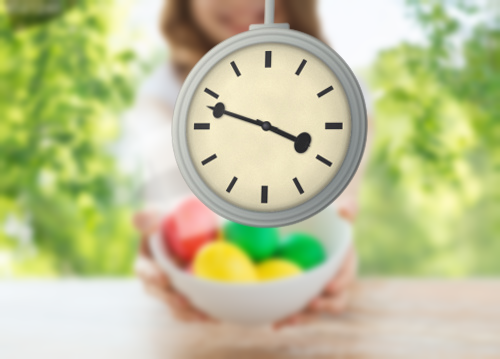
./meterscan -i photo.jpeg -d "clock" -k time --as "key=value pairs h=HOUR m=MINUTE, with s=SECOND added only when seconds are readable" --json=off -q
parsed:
h=3 m=48
